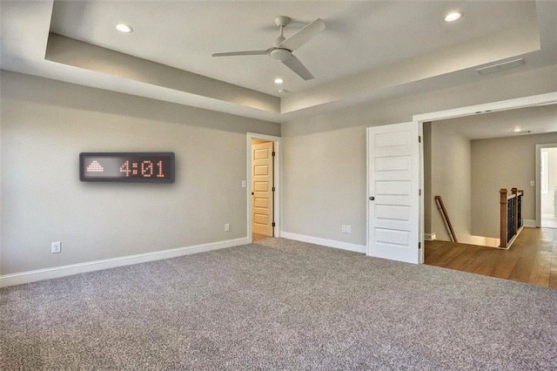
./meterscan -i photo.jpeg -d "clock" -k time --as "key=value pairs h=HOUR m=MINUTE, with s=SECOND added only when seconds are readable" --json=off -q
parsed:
h=4 m=1
